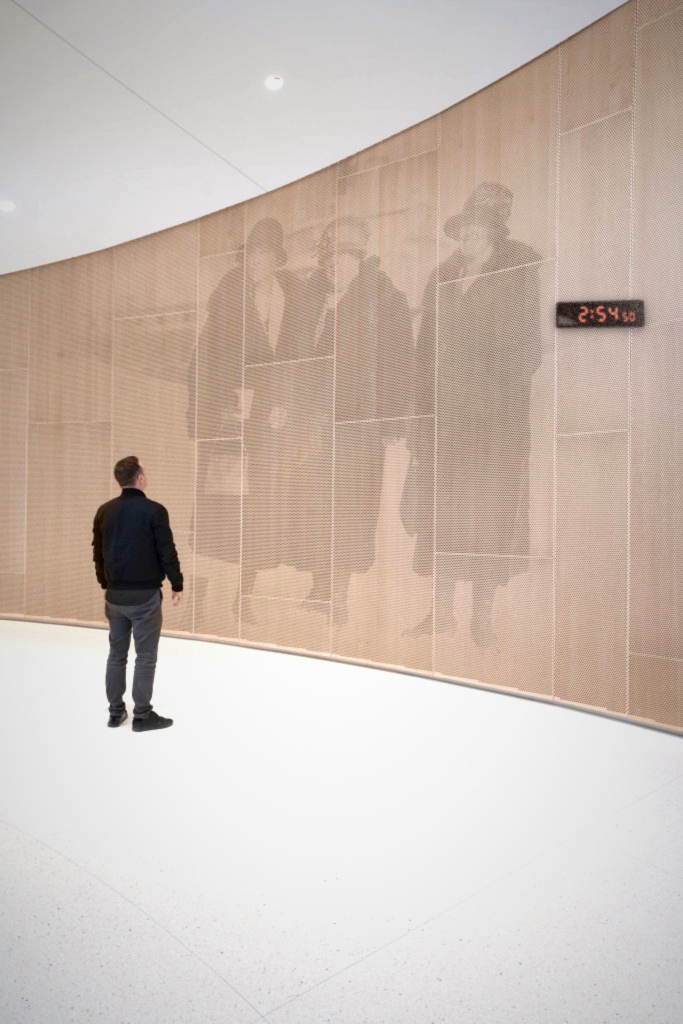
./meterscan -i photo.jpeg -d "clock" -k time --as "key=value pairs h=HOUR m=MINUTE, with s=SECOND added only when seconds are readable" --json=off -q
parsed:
h=2 m=54
